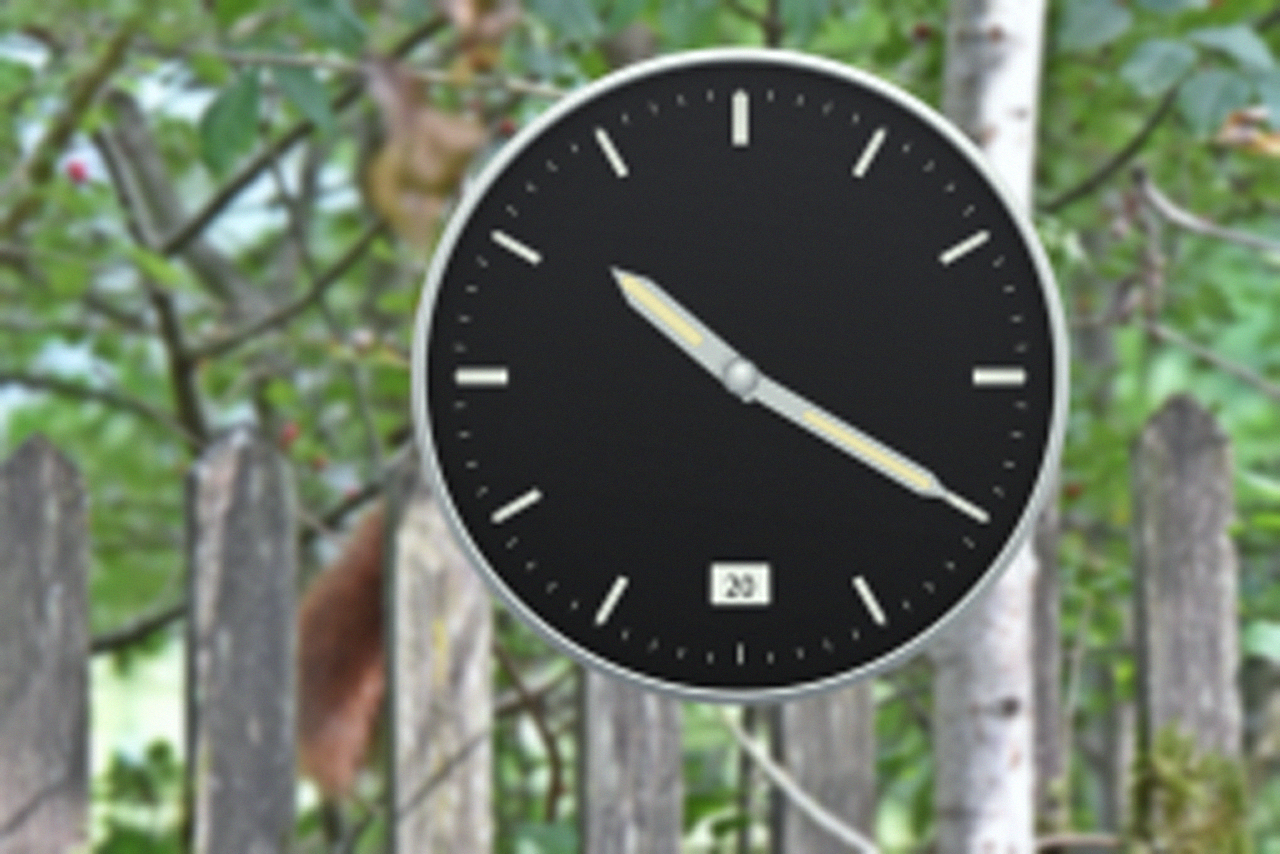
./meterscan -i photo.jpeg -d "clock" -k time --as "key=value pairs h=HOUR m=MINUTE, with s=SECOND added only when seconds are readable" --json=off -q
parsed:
h=10 m=20
